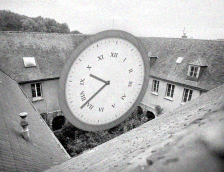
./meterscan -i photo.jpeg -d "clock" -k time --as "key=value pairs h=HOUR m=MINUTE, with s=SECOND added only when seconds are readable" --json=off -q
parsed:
h=9 m=37
